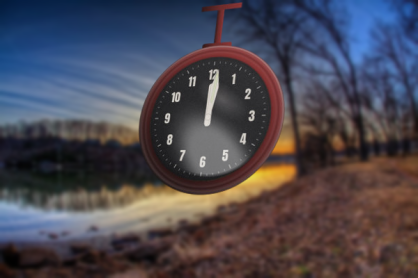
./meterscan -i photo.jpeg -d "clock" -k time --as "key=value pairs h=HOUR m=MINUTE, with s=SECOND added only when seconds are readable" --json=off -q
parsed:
h=12 m=1
